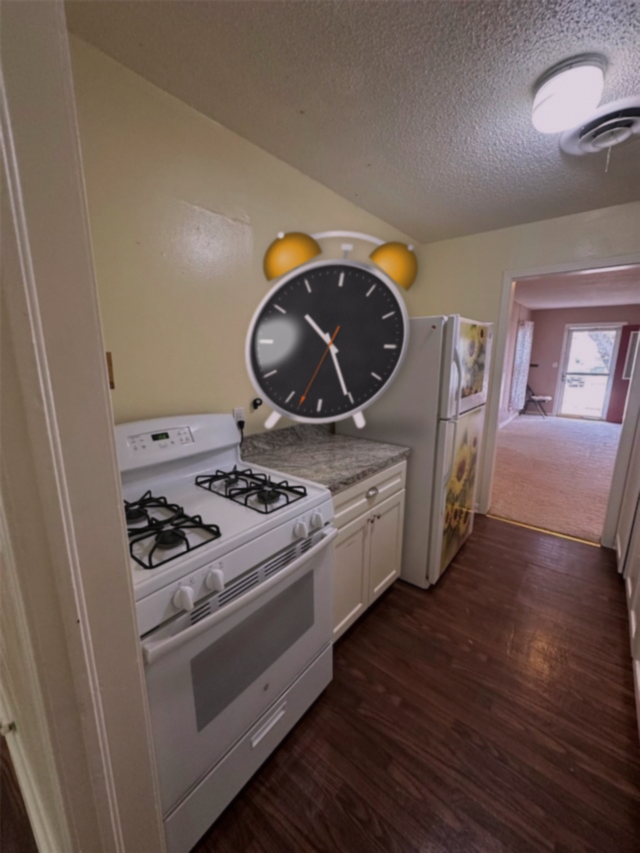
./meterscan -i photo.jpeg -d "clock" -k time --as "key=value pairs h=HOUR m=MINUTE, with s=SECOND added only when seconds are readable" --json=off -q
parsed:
h=10 m=25 s=33
